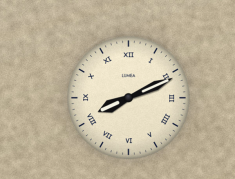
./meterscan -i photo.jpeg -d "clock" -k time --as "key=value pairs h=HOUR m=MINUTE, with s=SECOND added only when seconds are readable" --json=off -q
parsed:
h=8 m=11
